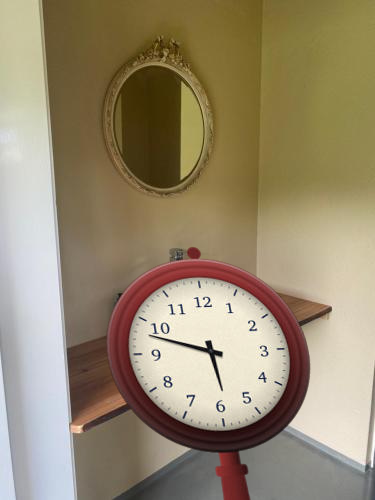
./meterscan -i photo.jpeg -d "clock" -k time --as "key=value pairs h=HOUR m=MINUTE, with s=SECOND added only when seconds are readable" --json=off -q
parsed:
h=5 m=48
